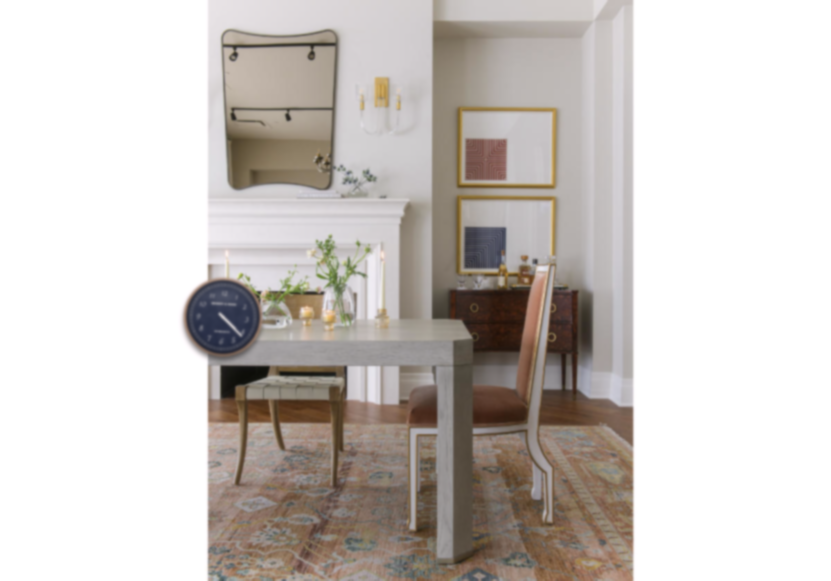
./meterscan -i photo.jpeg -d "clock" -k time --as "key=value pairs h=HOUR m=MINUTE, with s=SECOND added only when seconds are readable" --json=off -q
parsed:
h=4 m=22
